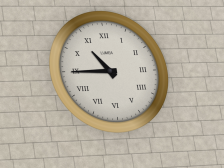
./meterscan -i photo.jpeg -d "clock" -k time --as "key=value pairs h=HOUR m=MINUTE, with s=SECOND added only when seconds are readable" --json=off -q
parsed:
h=10 m=45
